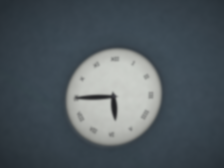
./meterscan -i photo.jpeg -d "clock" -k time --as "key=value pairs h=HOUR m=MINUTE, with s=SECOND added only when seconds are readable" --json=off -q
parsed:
h=5 m=45
